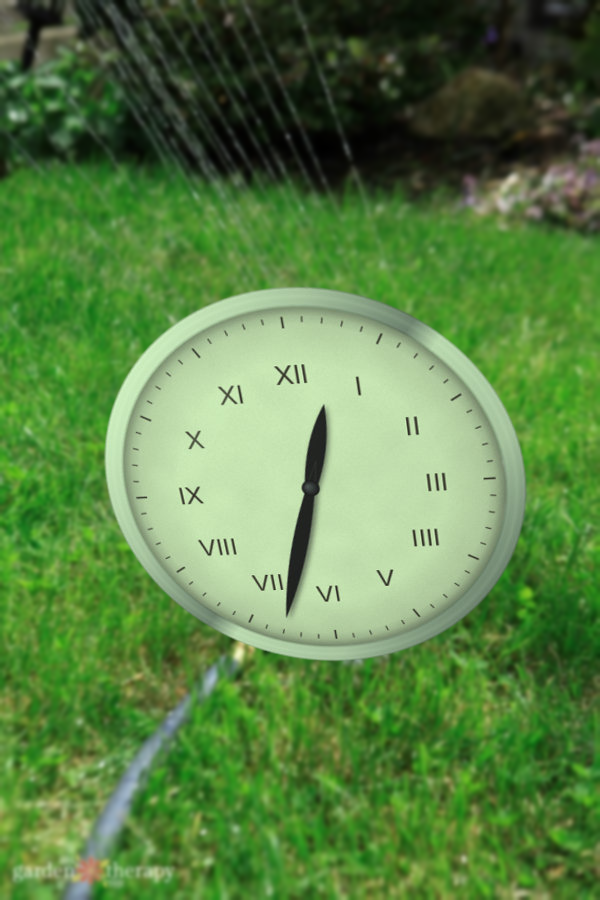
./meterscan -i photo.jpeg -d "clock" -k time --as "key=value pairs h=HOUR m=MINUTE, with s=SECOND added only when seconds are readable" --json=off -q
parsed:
h=12 m=33
